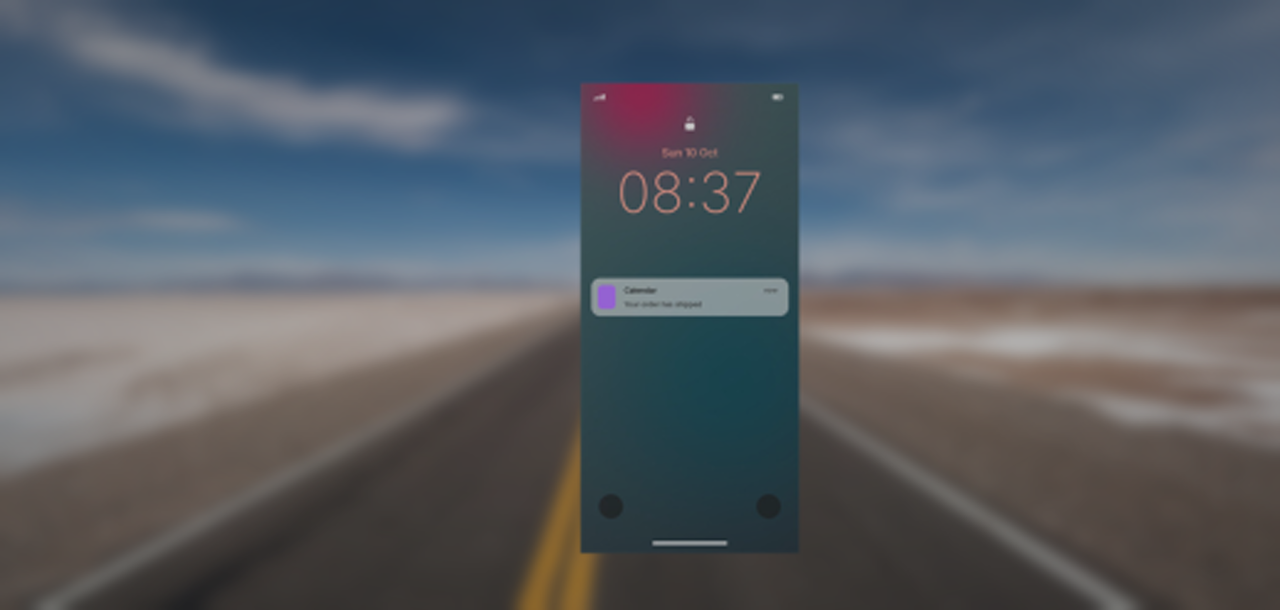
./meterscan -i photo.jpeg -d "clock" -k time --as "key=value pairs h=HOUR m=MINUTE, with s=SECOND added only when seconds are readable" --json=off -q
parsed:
h=8 m=37
